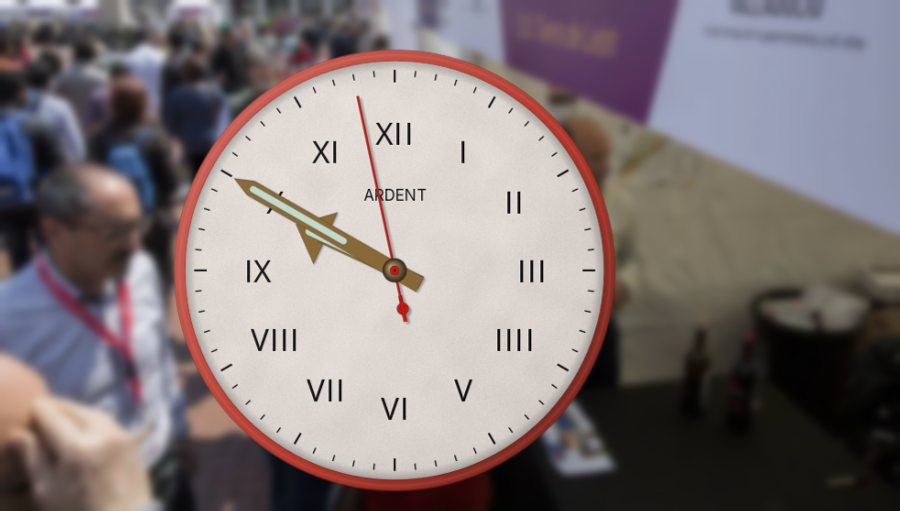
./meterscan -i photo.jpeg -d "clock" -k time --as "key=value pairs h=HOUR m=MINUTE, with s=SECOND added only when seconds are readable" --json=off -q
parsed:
h=9 m=49 s=58
